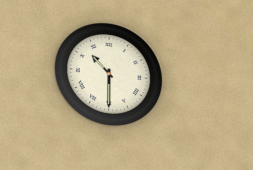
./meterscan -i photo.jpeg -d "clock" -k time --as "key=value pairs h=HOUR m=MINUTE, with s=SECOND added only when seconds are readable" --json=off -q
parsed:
h=10 m=30
